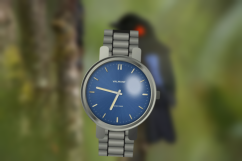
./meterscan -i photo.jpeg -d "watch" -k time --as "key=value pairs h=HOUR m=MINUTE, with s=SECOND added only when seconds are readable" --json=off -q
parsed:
h=6 m=47
